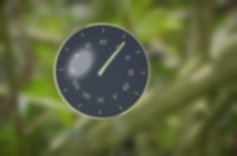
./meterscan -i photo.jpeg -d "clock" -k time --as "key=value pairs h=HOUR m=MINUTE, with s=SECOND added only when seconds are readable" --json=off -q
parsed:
h=1 m=6
